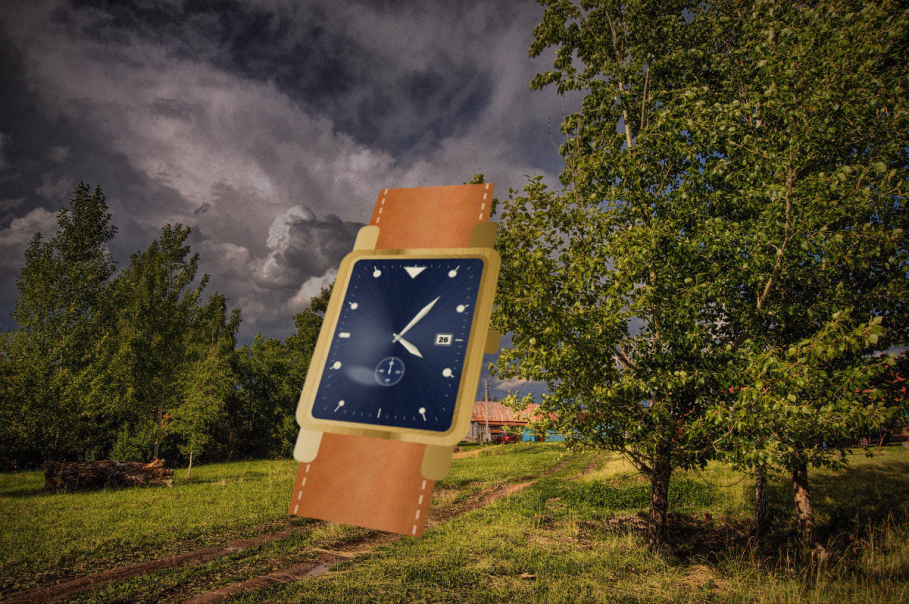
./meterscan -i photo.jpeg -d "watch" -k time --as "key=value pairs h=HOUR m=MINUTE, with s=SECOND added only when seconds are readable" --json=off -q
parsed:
h=4 m=6
